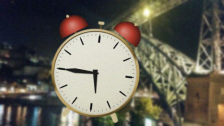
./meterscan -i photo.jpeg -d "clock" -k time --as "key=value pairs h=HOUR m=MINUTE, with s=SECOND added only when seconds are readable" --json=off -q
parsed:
h=5 m=45
